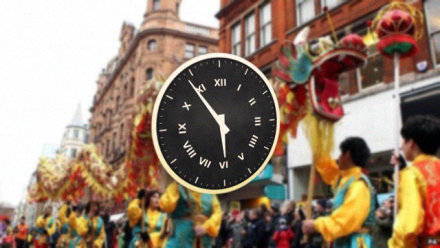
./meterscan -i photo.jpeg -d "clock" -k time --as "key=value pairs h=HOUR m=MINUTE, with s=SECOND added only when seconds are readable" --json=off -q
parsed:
h=5 m=54
